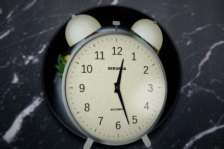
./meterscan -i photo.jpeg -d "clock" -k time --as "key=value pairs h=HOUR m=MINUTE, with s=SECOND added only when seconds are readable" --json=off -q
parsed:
h=12 m=27
